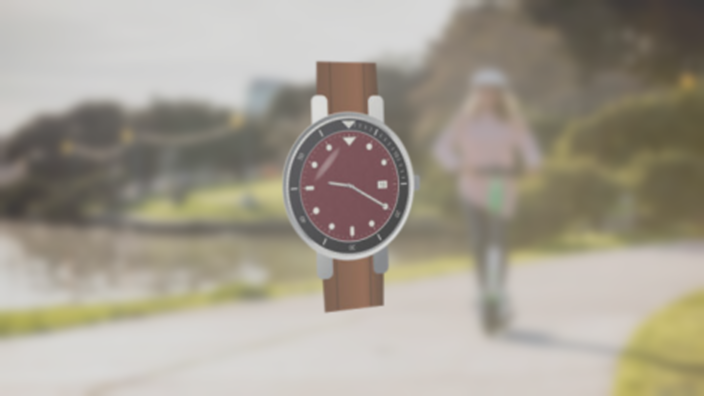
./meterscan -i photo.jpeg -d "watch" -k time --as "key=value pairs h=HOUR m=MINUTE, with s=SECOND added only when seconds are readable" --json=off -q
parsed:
h=9 m=20
